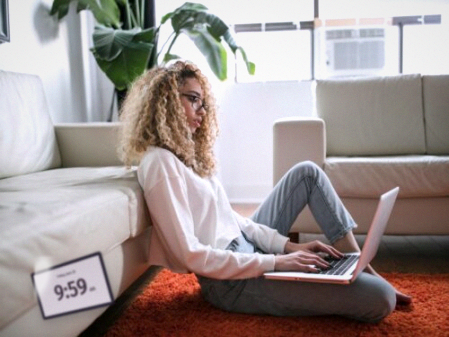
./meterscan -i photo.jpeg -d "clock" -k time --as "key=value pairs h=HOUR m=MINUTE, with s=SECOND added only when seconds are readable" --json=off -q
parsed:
h=9 m=59
